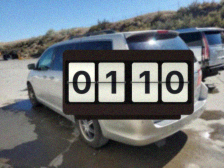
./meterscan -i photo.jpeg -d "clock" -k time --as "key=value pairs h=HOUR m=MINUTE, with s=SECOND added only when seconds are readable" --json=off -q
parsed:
h=1 m=10
